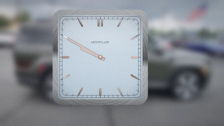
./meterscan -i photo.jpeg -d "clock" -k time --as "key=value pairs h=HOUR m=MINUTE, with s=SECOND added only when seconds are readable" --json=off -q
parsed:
h=9 m=50
